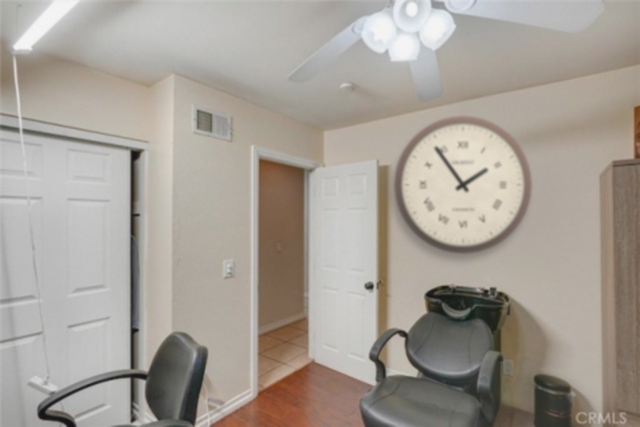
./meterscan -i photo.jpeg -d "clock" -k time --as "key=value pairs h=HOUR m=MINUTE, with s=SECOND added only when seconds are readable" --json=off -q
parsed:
h=1 m=54
